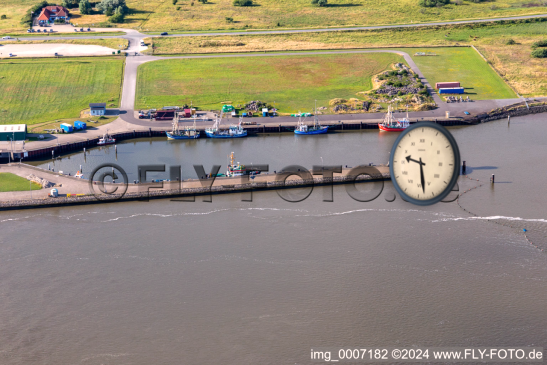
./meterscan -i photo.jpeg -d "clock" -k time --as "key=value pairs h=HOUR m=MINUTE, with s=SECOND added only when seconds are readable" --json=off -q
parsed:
h=9 m=28
